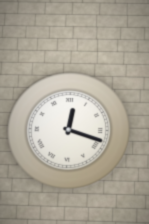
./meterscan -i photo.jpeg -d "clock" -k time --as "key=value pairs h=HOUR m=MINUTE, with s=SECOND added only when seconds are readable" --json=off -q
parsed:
h=12 m=18
